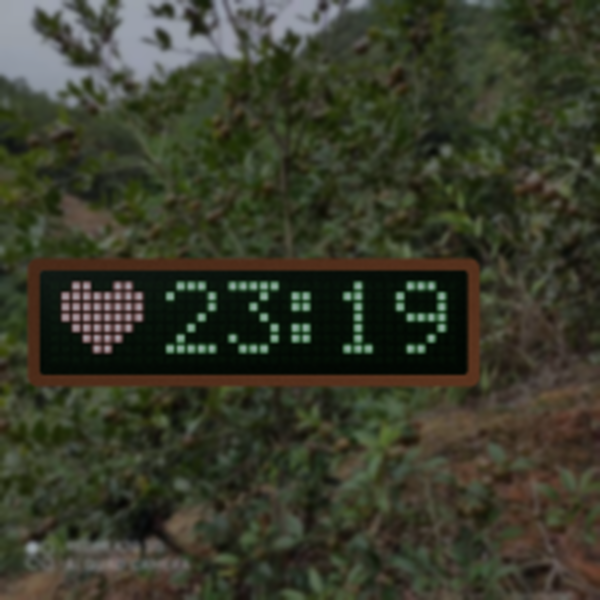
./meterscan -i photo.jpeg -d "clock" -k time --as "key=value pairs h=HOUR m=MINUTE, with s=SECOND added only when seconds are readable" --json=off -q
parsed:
h=23 m=19
